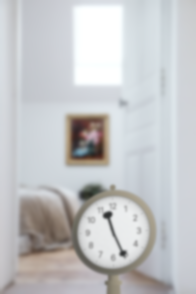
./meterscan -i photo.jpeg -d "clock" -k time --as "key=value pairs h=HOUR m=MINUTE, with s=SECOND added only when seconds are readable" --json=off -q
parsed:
h=11 m=26
